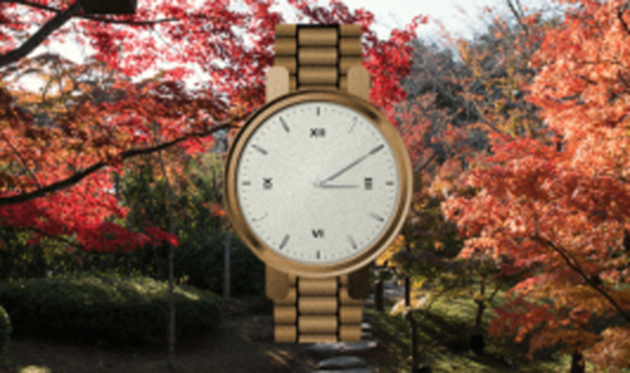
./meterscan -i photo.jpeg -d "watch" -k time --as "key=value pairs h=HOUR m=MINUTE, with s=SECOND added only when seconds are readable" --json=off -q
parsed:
h=3 m=10
